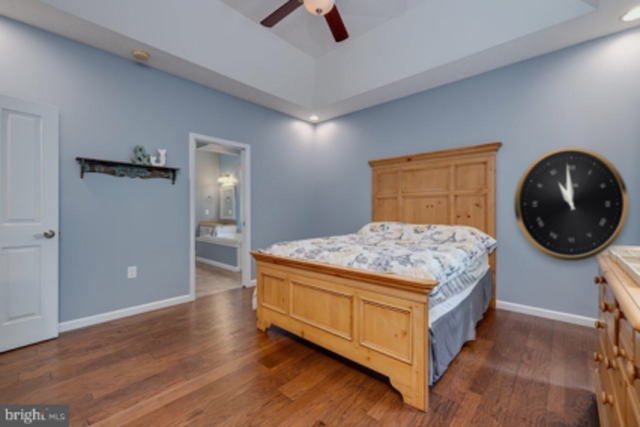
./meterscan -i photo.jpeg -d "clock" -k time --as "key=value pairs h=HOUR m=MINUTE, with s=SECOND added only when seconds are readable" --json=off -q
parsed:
h=10 m=59
